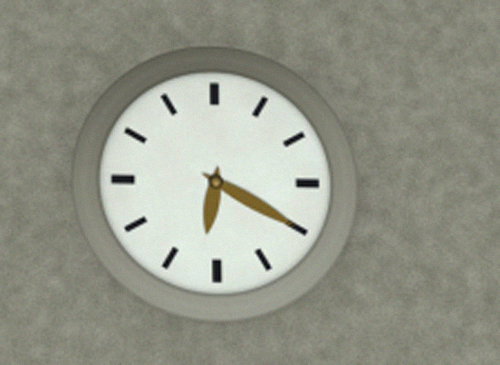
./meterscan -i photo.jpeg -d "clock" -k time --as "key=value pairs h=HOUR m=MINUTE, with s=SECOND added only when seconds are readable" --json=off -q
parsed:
h=6 m=20
